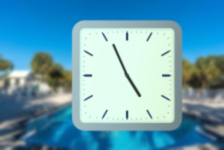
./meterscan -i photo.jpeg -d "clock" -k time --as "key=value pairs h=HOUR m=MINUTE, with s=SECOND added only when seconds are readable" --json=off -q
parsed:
h=4 m=56
